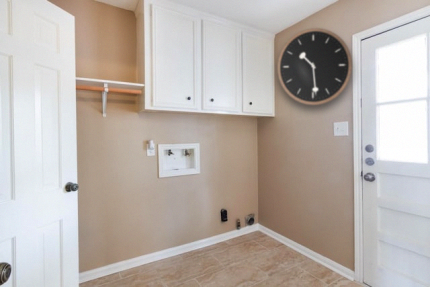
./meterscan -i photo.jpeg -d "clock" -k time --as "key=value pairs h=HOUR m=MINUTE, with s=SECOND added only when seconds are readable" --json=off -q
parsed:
h=10 m=29
